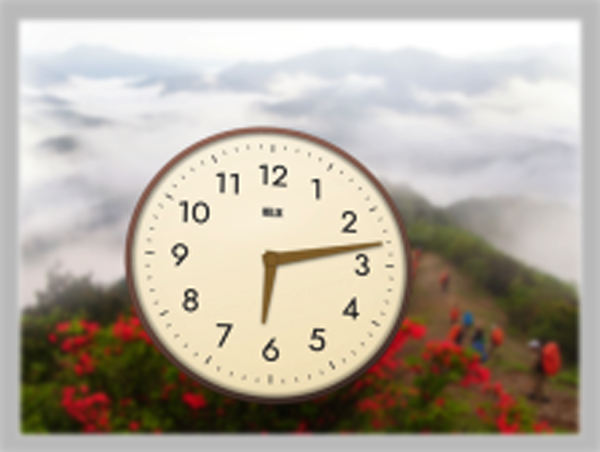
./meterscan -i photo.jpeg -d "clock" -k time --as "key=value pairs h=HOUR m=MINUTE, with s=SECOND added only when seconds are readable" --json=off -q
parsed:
h=6 m=13
